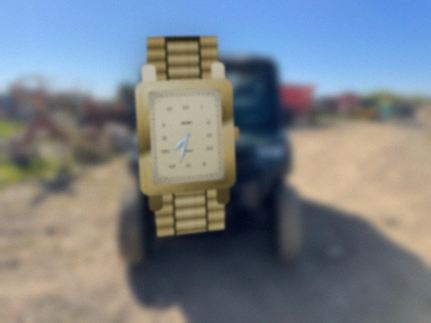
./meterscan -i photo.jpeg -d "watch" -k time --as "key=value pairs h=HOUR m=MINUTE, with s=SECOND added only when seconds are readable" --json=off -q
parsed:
h=7 m=33
